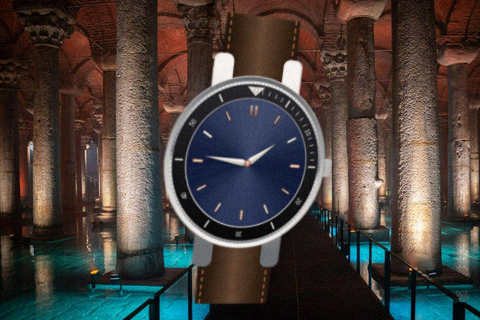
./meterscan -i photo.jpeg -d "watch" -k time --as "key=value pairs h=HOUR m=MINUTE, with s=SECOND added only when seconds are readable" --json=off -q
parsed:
h=1 m=46
